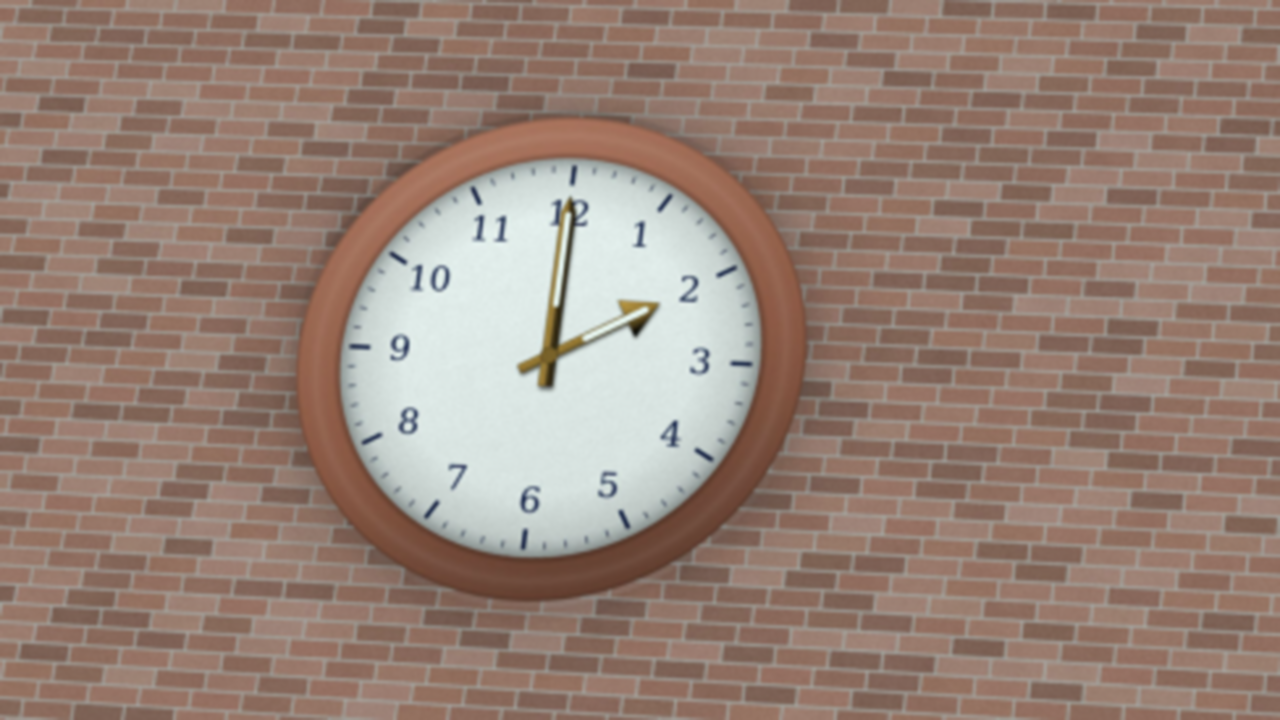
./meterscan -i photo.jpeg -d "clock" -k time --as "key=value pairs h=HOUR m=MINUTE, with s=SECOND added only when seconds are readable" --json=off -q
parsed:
h=2 m=0
